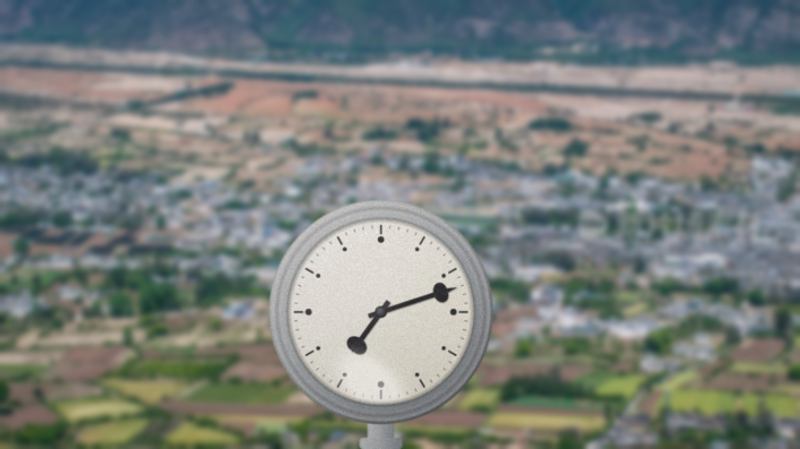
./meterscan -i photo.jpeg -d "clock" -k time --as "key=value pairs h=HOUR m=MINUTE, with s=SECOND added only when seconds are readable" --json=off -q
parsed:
h=7 m=12
